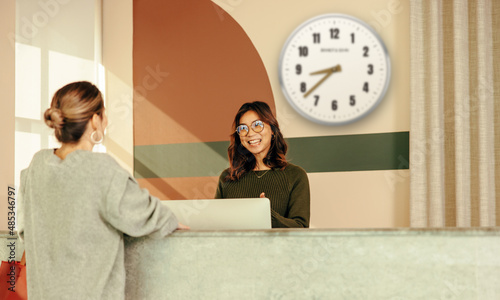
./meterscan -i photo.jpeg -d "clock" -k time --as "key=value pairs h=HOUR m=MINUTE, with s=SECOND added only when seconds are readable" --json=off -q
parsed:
h=8 m=38
